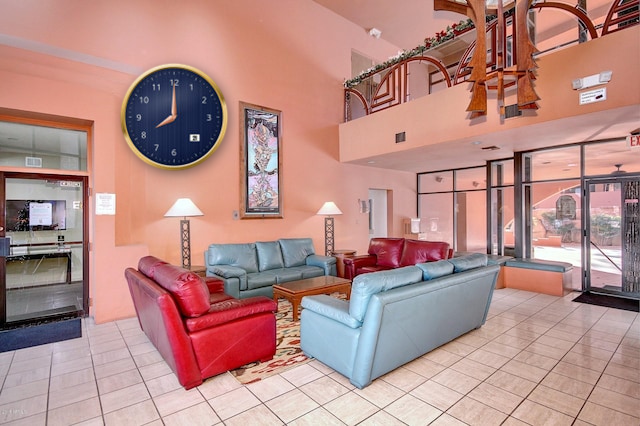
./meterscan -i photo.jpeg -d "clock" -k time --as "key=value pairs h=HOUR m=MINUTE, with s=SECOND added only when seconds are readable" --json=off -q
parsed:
h=8 m=0
